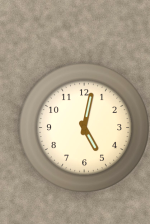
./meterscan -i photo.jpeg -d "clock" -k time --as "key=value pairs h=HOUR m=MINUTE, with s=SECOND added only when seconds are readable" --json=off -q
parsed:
h=5 m=2
